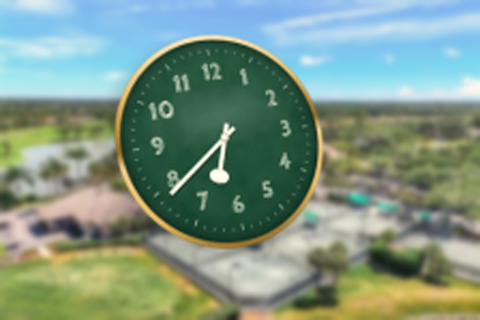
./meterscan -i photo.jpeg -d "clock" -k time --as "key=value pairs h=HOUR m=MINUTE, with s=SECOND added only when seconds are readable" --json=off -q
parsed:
h=6 m=39
